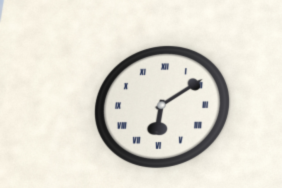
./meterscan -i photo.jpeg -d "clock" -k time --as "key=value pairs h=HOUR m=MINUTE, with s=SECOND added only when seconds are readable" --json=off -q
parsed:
h=6 m=9
